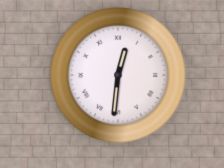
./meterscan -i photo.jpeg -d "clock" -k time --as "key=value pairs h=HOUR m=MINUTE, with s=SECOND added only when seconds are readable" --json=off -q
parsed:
h=12 m=31
